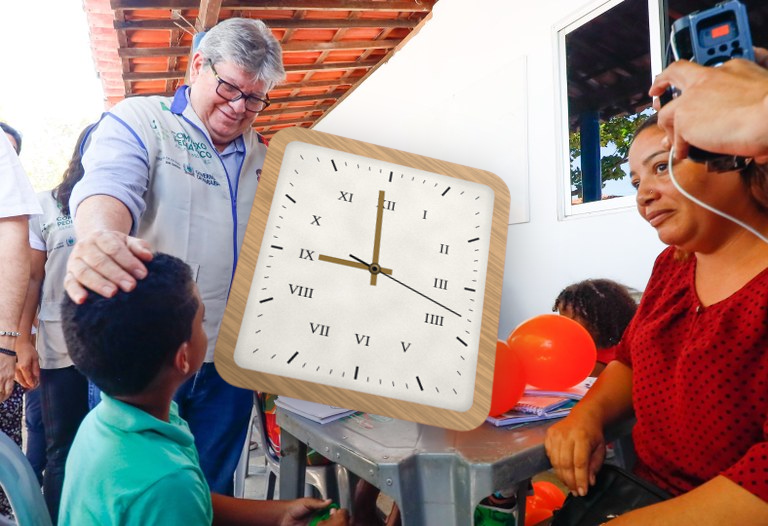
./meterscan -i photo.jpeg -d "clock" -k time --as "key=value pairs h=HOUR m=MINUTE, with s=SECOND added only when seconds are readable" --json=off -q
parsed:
h=8 m=59 s=18
